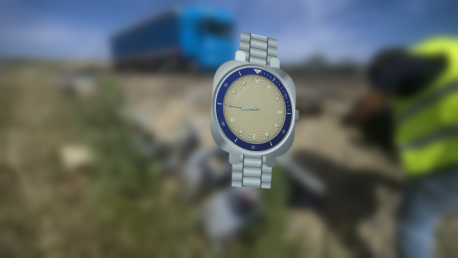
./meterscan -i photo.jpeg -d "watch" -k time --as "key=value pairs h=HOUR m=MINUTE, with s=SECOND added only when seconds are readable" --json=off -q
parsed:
h=8 m=45
